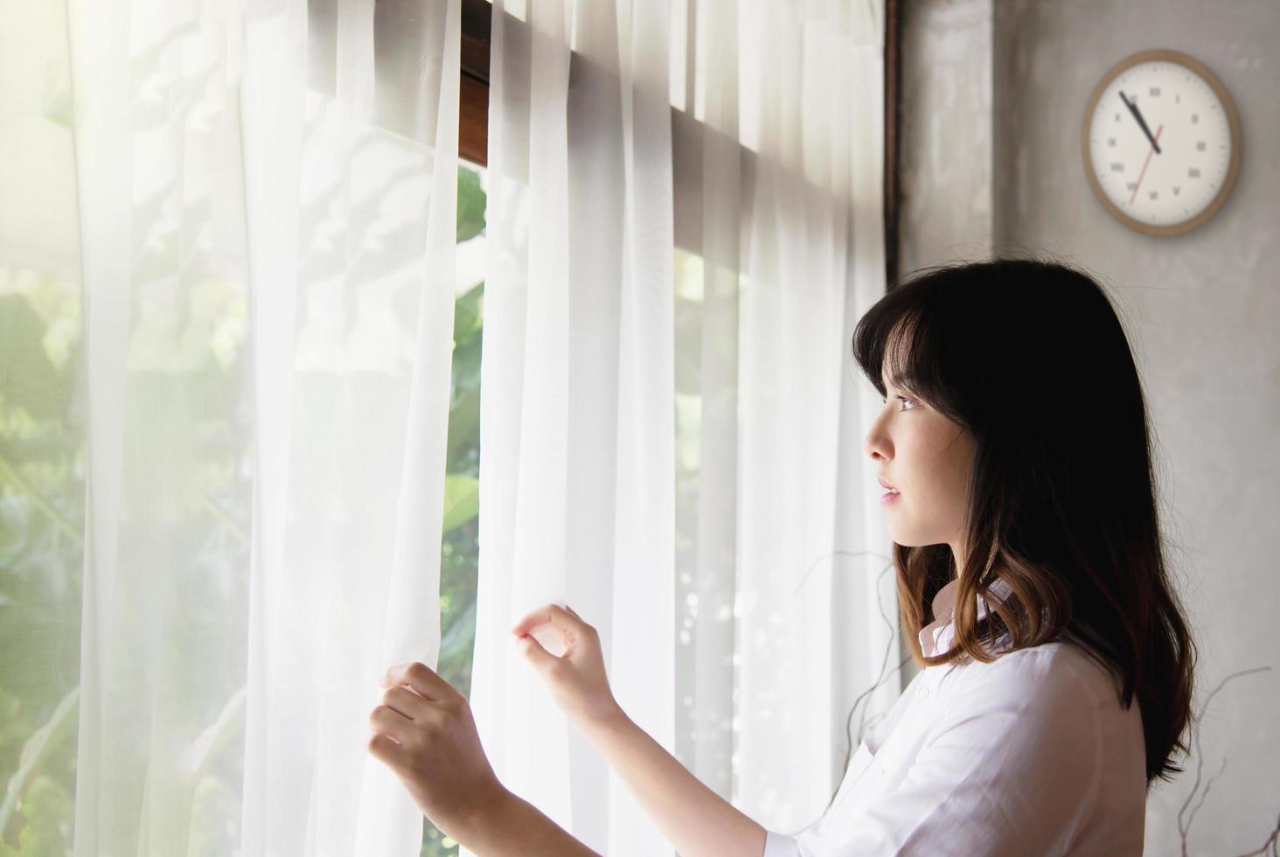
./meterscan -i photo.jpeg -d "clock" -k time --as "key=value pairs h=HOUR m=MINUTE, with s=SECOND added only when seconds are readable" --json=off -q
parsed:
h=10 m=53 s=34
